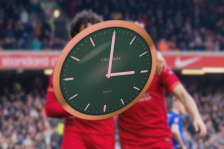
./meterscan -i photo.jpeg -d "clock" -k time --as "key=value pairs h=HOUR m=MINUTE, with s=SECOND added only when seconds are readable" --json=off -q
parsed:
h=3 m=0
